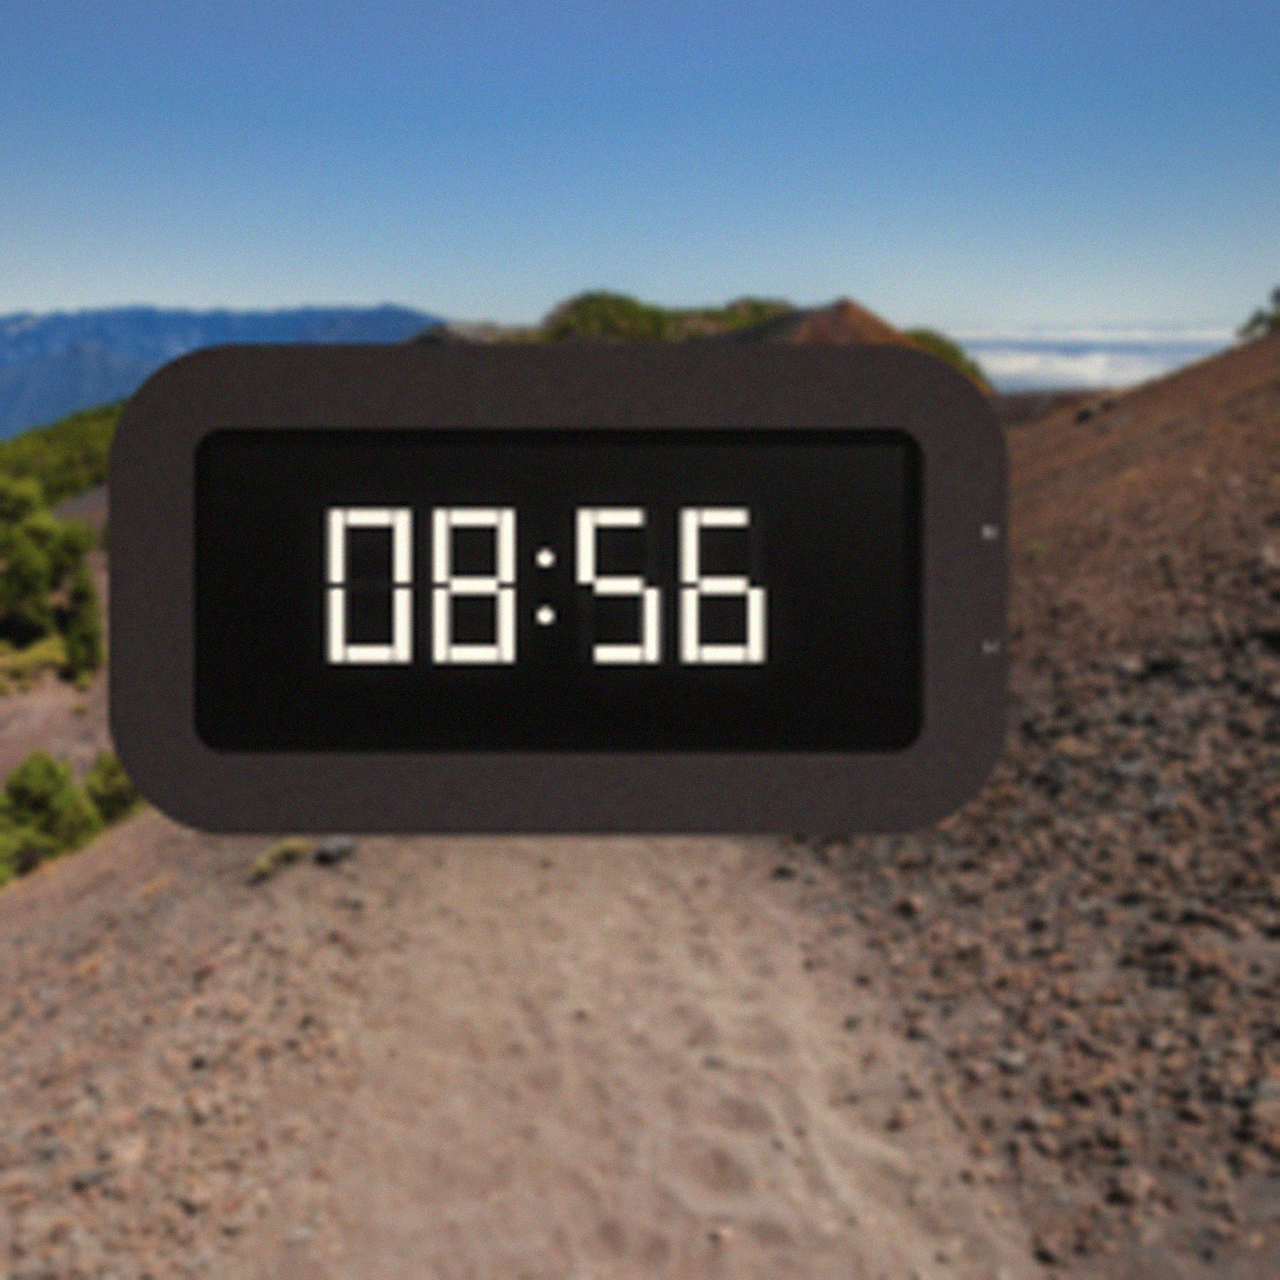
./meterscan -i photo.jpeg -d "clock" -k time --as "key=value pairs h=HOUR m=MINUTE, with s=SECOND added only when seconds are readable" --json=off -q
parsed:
h=8 m=56
